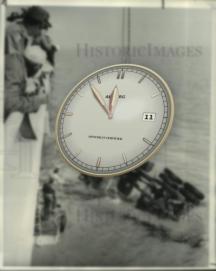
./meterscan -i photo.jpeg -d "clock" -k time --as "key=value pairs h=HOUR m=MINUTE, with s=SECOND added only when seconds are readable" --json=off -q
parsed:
h=11 m=53
